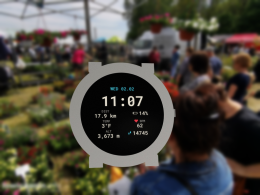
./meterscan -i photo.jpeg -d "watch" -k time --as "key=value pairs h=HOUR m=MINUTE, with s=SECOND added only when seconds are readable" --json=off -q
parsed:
h=11 m=7
